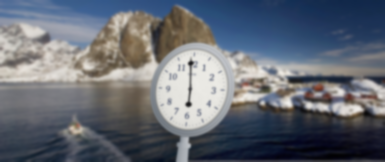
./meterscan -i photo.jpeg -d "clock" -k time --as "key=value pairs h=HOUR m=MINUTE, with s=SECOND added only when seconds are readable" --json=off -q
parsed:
h=5 m=59
